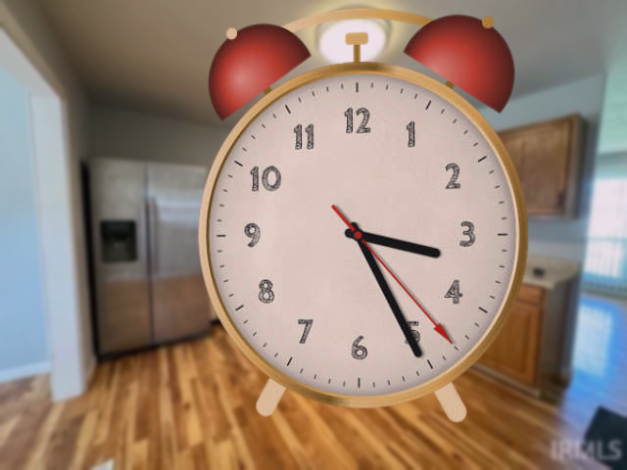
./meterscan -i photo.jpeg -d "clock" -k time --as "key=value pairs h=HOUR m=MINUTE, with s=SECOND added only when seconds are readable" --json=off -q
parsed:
h=3 m=25 s=23
